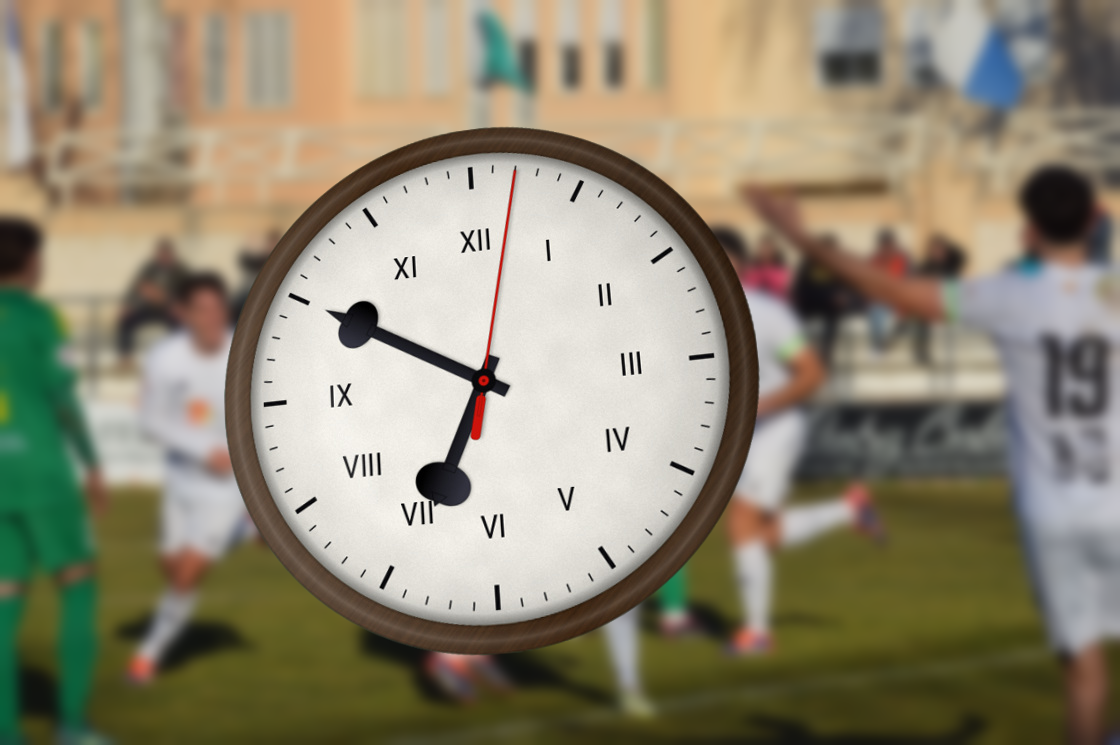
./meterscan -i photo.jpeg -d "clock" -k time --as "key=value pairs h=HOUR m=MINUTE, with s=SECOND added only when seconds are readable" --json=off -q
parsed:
h=6 m=50 s=2
